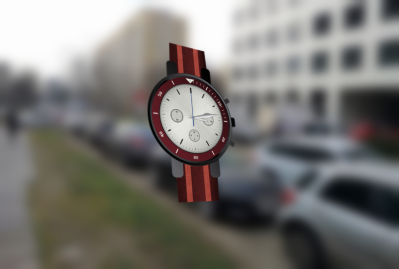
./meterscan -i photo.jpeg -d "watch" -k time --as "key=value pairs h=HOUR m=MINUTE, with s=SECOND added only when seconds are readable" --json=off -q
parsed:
h=3 m=13
